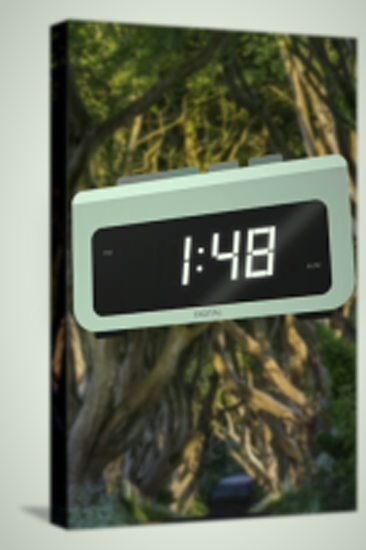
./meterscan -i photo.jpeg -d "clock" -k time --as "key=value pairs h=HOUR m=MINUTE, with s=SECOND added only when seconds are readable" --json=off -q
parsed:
h=1 m=48
